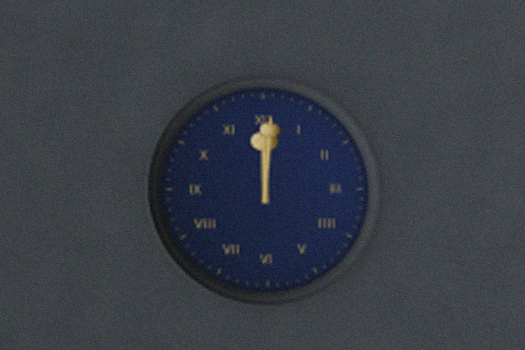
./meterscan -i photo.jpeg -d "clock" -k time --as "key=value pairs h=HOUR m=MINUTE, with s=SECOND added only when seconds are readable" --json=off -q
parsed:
h=12 m=1
